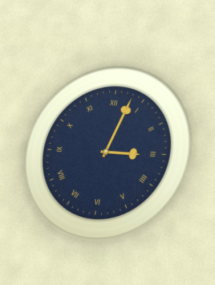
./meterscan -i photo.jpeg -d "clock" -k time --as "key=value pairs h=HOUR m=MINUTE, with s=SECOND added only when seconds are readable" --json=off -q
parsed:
h=3 m=3
